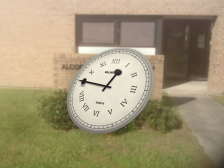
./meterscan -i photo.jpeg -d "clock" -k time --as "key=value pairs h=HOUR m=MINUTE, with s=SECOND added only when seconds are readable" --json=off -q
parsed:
h=12 m=46
